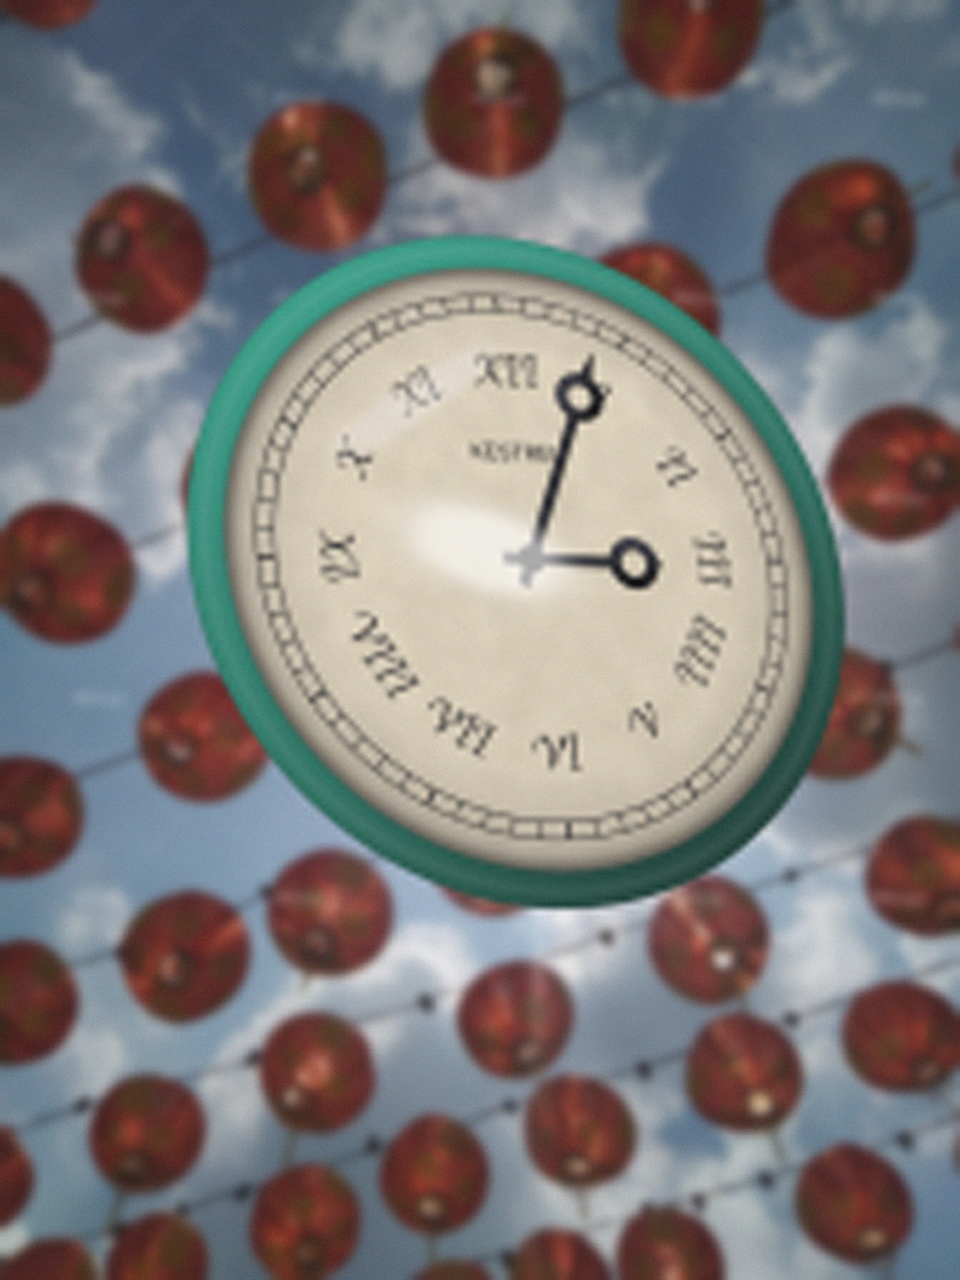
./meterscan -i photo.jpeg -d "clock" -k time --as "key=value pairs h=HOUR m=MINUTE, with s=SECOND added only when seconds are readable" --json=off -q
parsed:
h=3 m=4
